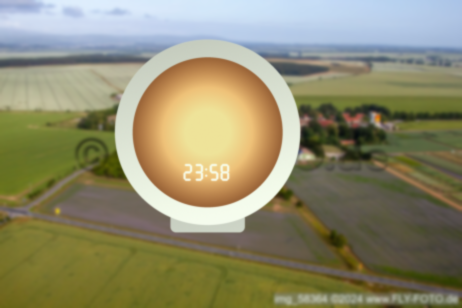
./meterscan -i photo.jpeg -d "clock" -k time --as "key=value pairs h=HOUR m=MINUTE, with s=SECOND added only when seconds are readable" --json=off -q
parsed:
h=23 m=58
